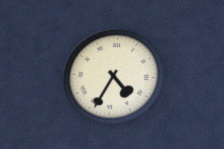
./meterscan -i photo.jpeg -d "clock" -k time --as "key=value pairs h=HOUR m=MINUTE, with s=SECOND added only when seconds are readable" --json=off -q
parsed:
h=4 m=34
